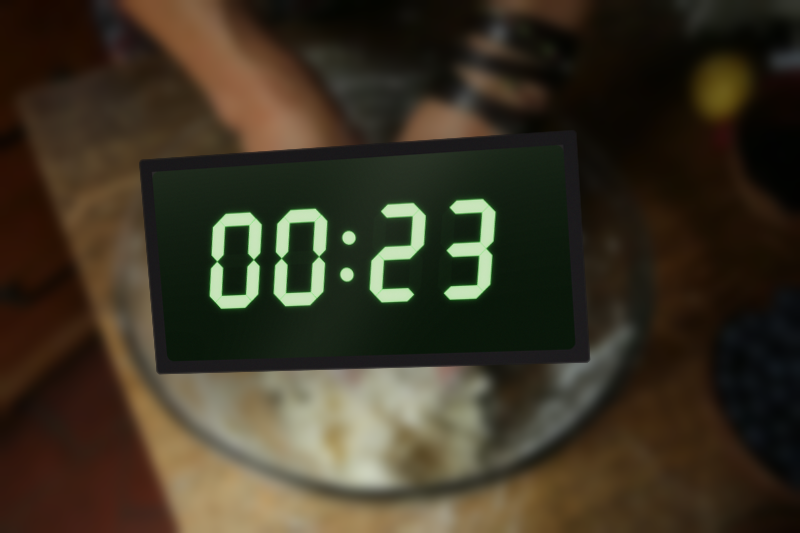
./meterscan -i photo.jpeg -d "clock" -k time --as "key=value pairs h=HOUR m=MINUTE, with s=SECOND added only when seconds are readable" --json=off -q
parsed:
h=0 m=23
